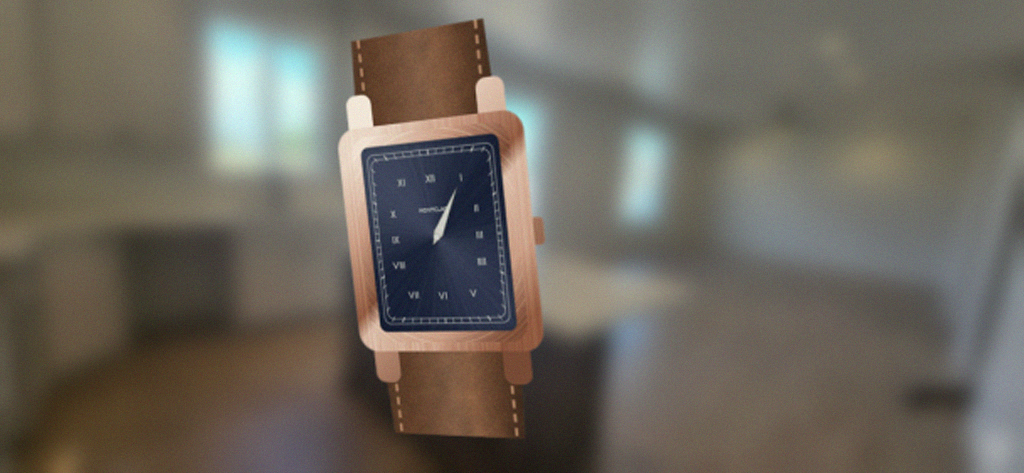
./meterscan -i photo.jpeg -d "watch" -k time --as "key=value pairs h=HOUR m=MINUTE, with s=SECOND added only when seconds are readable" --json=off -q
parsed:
h=1 m=5
